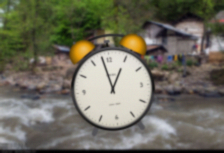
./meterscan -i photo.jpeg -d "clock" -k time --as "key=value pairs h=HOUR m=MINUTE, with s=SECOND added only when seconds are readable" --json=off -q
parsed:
h=12 m=58
